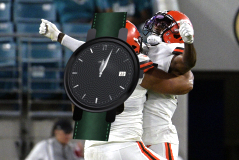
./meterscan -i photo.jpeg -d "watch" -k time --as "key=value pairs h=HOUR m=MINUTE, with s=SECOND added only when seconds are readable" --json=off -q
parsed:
h=12 m=3
